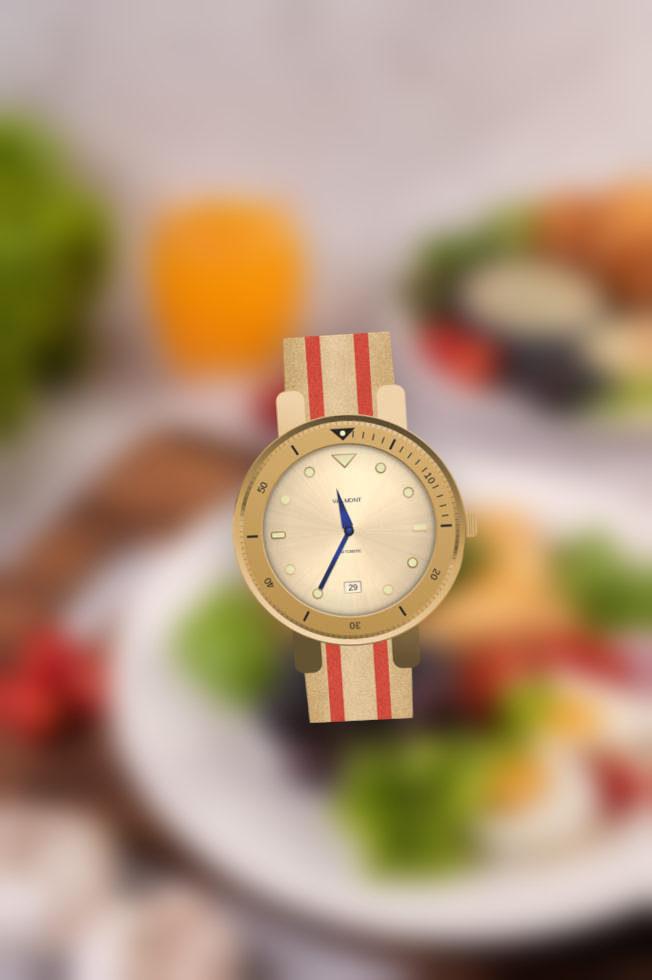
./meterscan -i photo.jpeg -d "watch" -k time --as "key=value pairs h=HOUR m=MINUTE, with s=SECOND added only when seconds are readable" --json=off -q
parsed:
h=11 m=35
